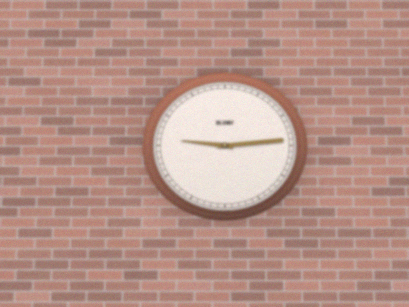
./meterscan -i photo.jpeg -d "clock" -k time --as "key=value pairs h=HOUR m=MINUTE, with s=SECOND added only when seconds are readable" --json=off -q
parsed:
h=9 m=14
